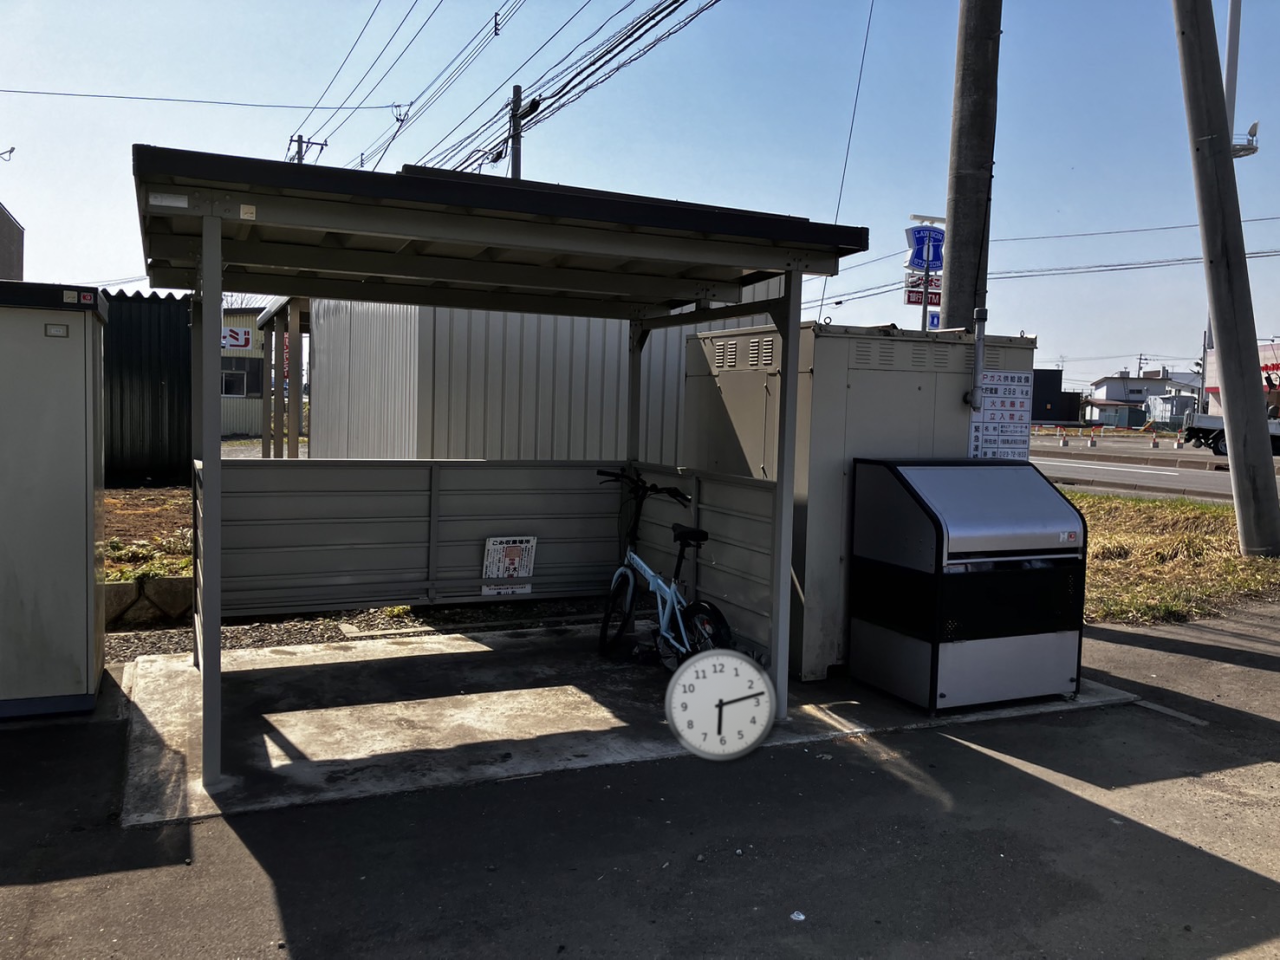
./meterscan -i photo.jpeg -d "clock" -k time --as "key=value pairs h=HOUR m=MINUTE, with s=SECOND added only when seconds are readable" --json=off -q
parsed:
h=6 m=13
